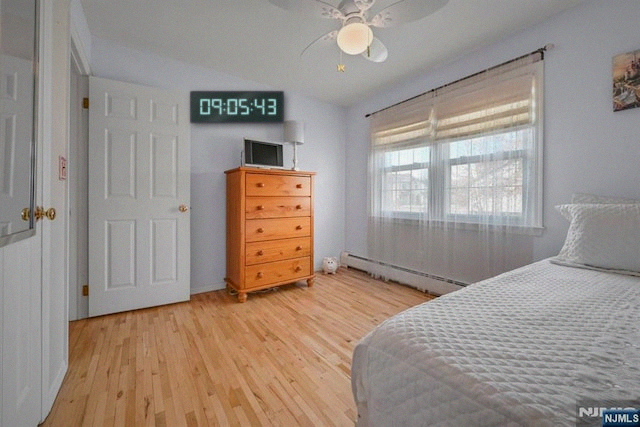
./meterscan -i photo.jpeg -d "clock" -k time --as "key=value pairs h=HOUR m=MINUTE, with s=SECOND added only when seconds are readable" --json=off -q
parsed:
h=9 m=5 s=43
